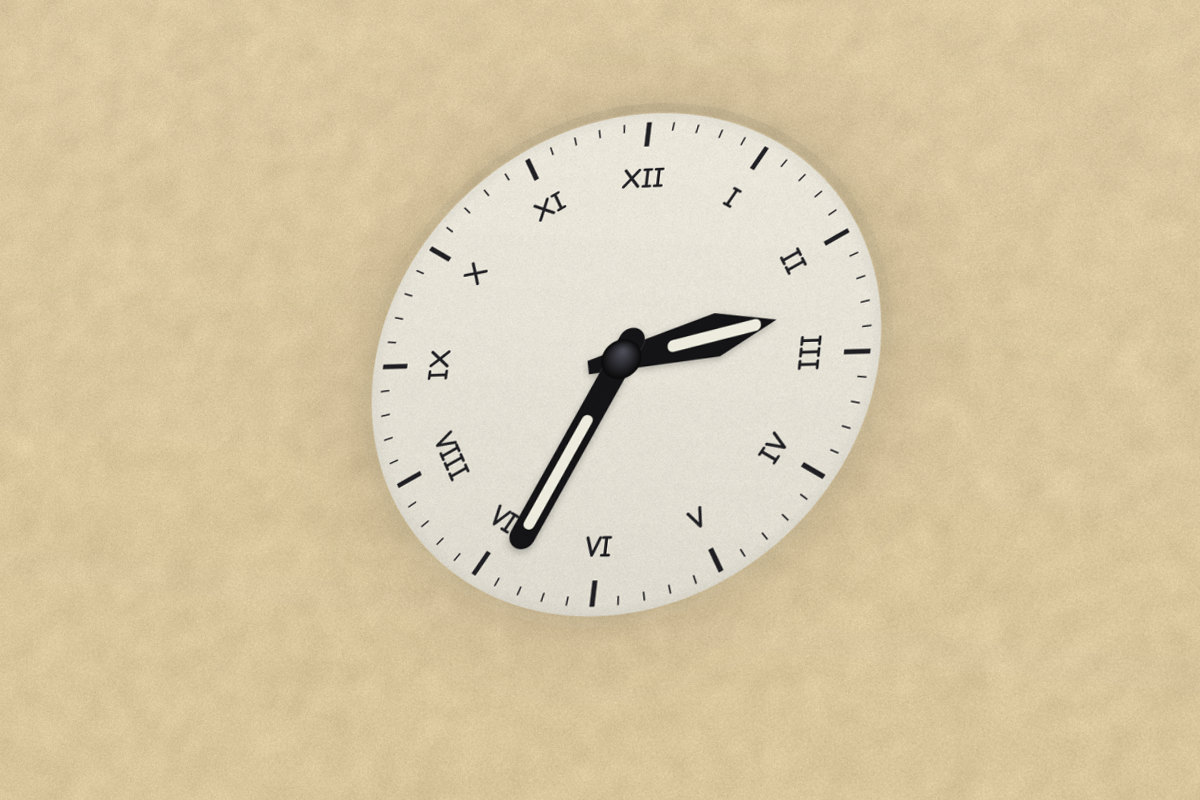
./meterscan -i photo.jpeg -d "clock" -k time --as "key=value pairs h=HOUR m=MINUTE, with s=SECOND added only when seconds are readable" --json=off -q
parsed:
h=2 m=34
